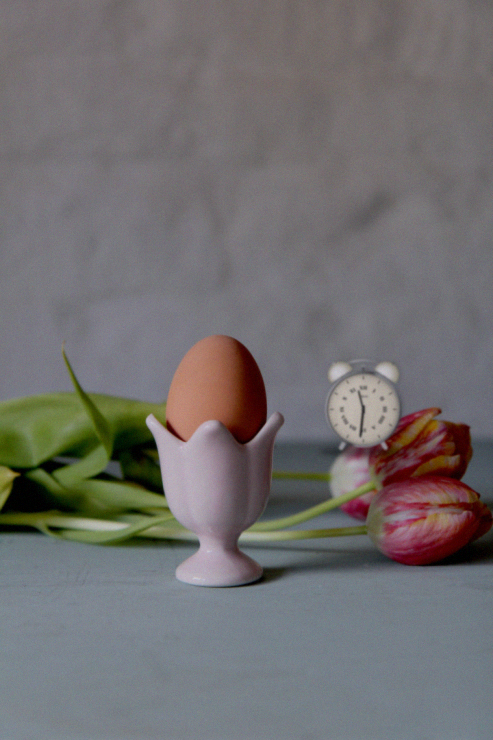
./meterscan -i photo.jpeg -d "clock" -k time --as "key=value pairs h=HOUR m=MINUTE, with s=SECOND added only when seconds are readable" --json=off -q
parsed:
h=11 m=31
